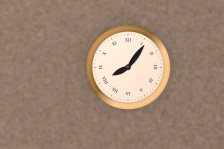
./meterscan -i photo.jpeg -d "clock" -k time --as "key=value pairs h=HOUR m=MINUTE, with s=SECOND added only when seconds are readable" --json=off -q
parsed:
h=8 m=6
